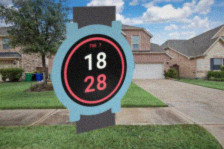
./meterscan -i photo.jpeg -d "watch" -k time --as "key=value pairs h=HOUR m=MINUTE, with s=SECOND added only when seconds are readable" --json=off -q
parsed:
h=18 m=28
